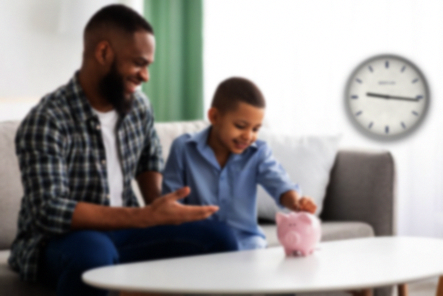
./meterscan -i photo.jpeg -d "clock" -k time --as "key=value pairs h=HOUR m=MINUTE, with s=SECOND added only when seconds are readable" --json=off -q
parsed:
h=9 m=16
